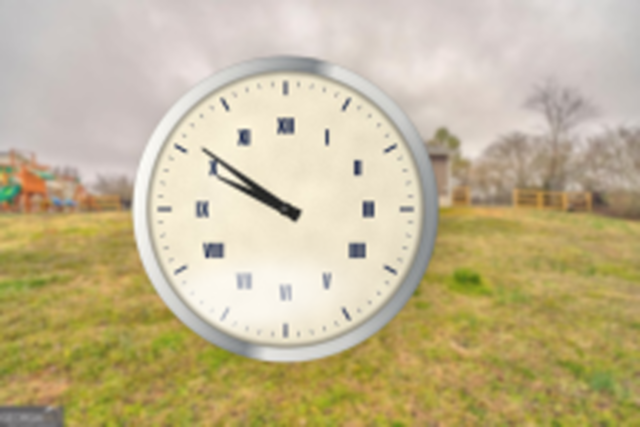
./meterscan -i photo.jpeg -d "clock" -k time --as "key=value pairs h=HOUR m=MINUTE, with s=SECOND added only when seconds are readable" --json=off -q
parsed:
h=9 m=51
